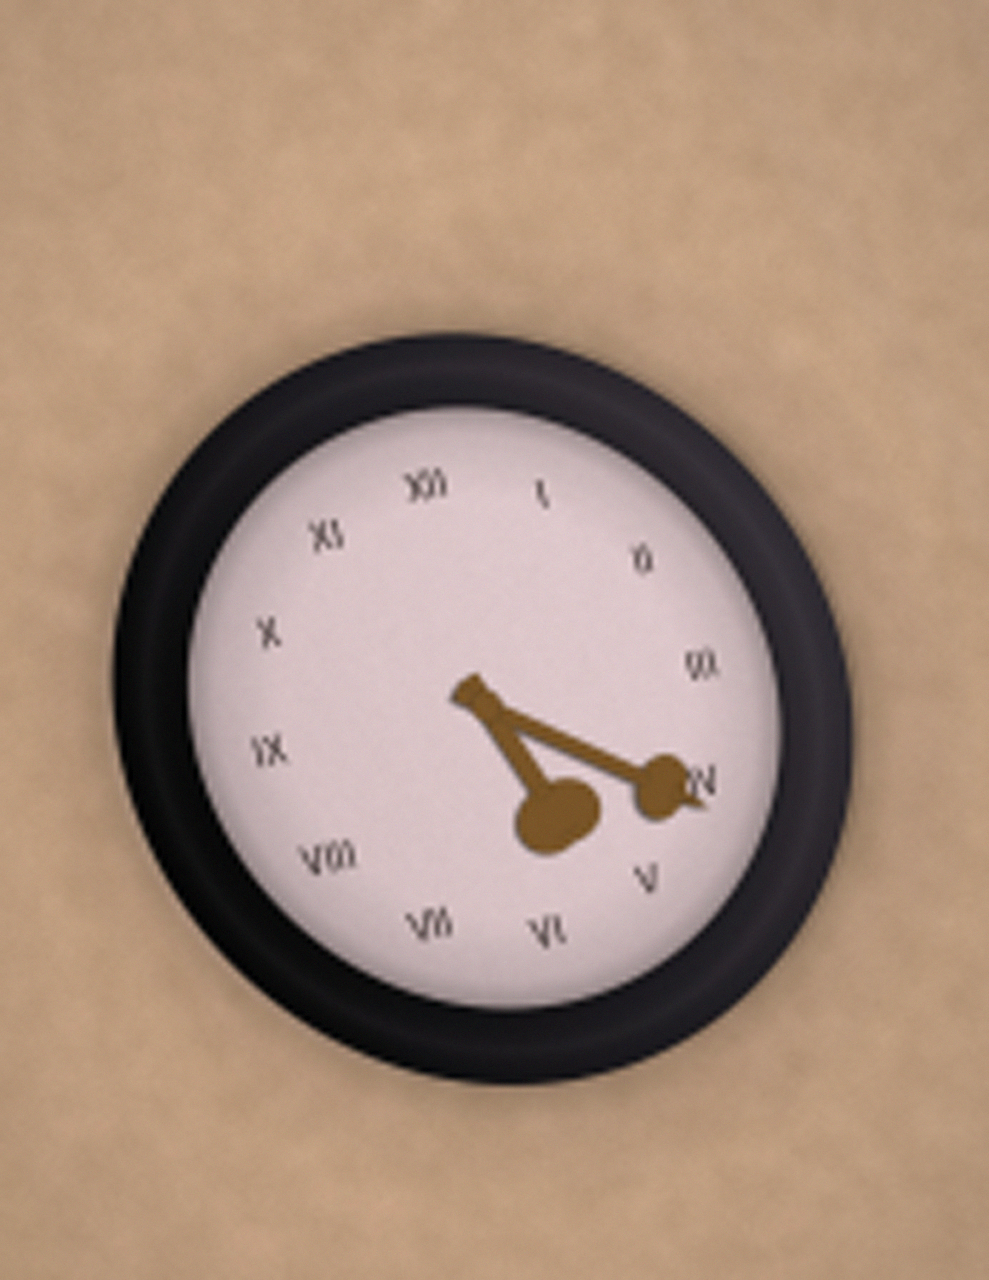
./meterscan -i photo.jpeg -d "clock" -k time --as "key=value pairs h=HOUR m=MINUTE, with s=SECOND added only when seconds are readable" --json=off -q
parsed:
h=5 m=21
